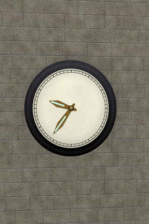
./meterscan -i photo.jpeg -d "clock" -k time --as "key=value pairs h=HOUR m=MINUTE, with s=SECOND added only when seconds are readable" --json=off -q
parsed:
h=9 m=36
